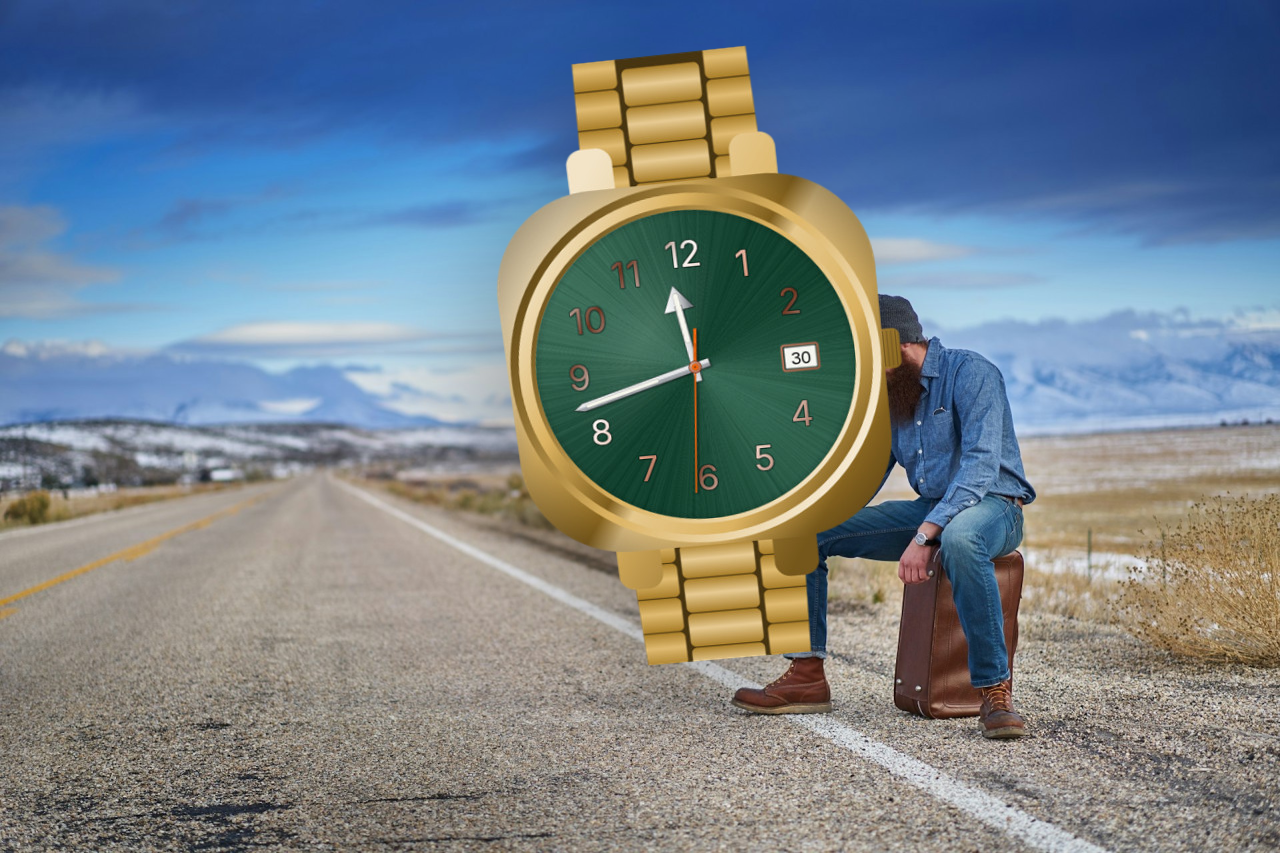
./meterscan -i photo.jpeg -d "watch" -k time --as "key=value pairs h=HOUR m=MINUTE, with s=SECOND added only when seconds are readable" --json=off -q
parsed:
h=11 m=42 s=31
